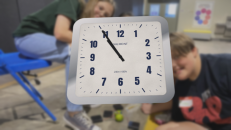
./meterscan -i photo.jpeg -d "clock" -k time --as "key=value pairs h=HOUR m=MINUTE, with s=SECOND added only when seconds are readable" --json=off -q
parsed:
h=10 m=55
